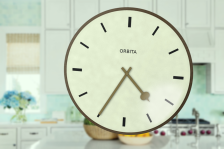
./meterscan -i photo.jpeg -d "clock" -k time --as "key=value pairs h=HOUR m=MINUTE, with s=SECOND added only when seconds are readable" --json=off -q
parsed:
h=4 m=35
